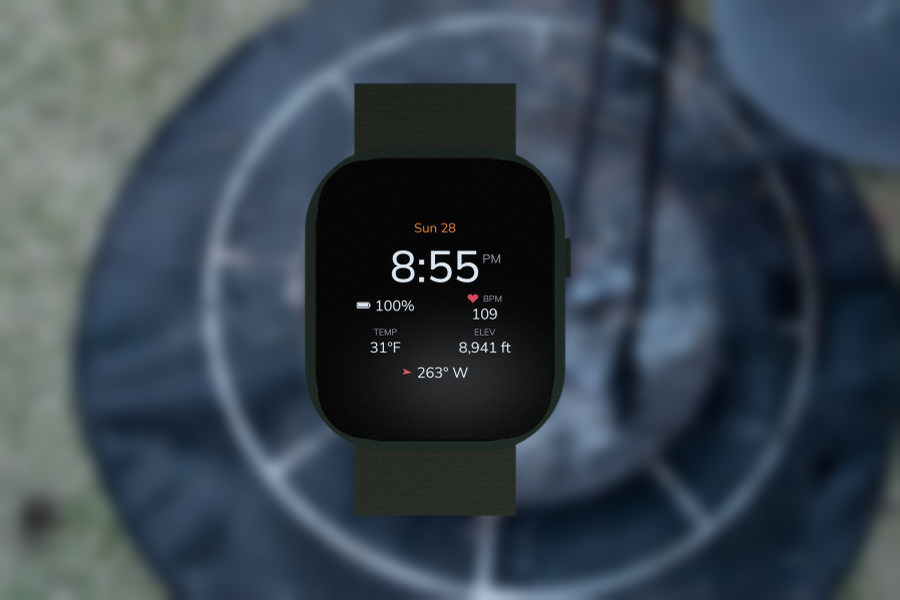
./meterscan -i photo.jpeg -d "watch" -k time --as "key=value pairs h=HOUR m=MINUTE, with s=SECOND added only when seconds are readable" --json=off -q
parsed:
h=8 m=55
